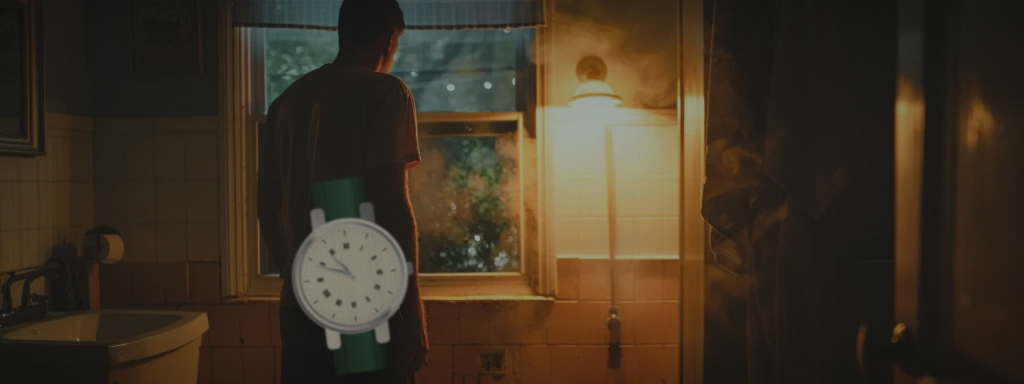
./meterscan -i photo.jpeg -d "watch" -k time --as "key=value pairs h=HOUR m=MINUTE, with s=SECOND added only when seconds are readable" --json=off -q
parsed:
h=10 m=49
